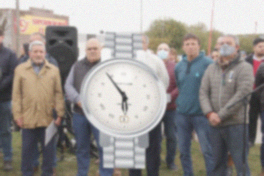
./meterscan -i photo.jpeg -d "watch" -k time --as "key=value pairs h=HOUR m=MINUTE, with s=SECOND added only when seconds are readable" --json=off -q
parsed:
h=5 m=54
